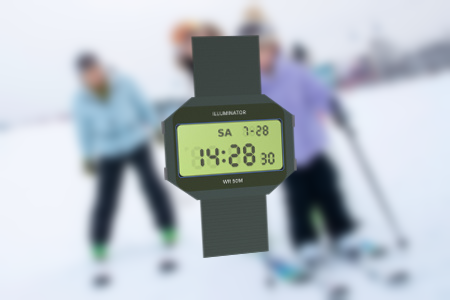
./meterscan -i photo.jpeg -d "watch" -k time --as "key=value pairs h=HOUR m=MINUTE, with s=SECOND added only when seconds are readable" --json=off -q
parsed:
h=14 m=28 s=30
